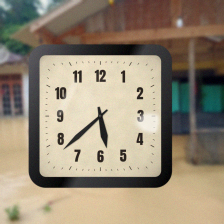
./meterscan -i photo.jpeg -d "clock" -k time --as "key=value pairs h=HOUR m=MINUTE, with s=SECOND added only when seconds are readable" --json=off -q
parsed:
h=5 m=38
